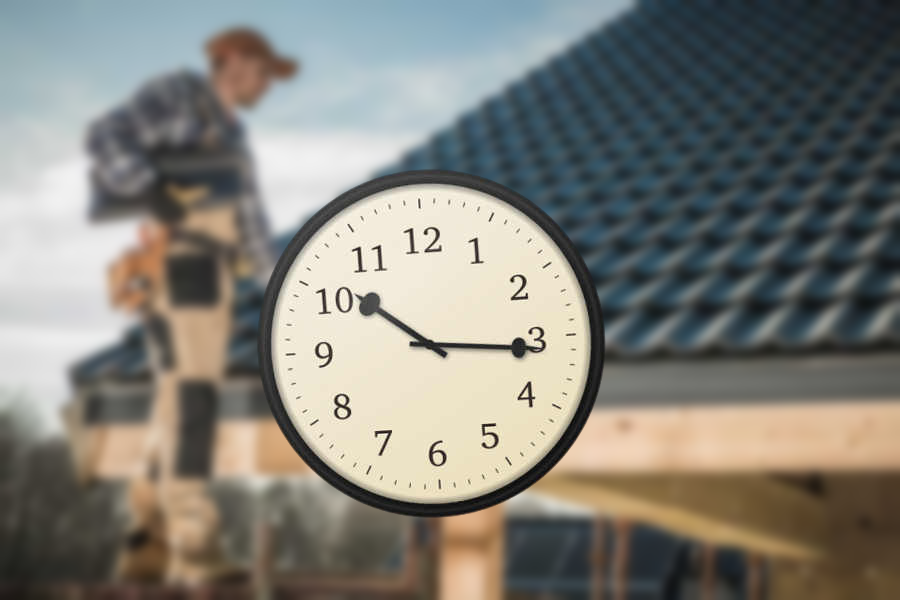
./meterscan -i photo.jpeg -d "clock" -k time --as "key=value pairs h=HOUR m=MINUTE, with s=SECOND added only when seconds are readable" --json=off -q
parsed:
h=10 m=16
